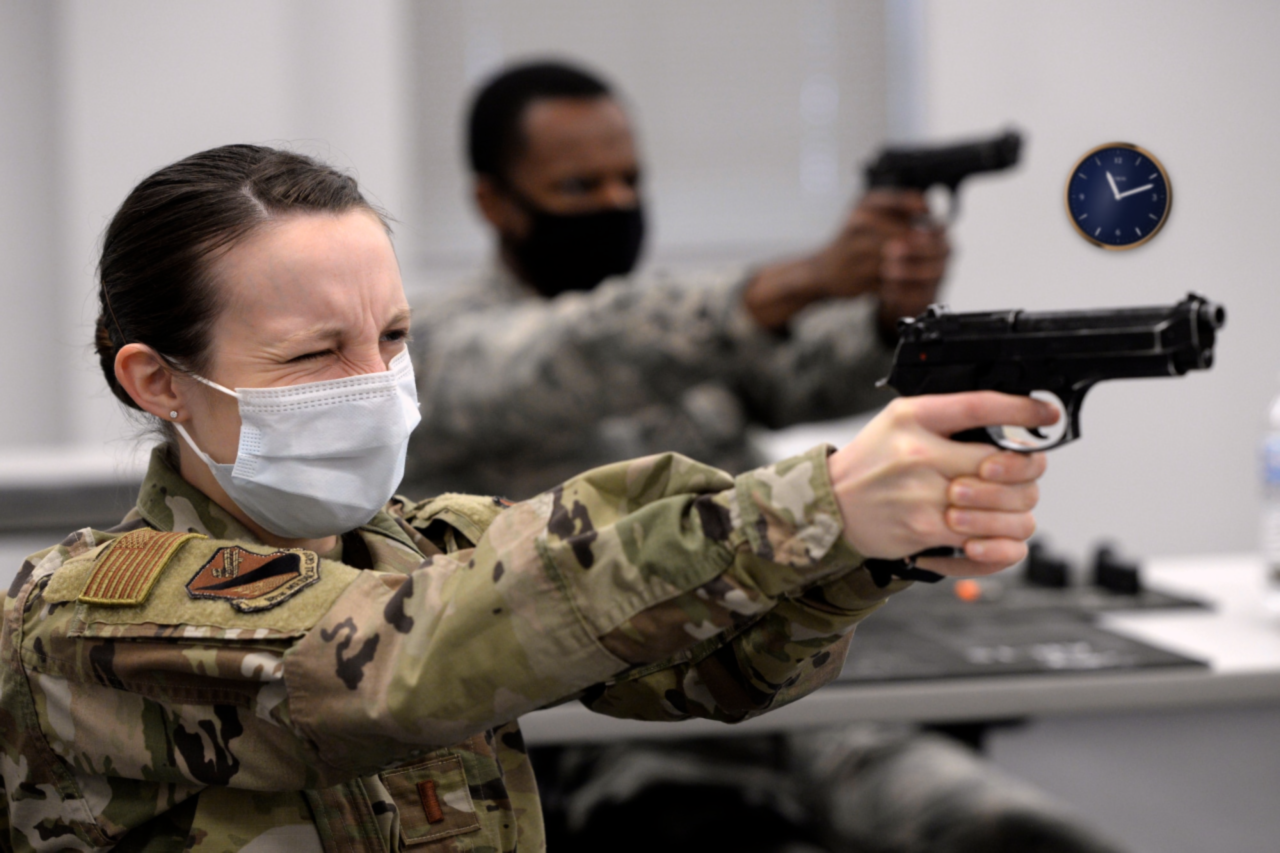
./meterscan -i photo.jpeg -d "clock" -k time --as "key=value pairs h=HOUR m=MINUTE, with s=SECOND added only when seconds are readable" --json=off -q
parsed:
h=11 m=12
